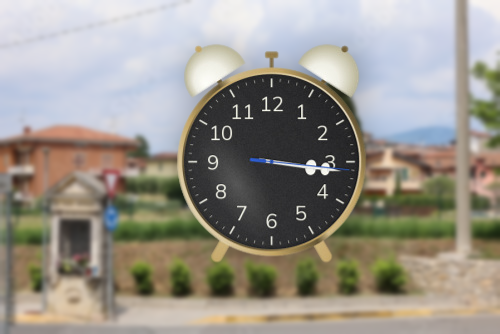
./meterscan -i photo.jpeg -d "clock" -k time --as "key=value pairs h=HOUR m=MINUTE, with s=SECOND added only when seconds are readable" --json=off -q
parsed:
h=3 m=16 s=16
